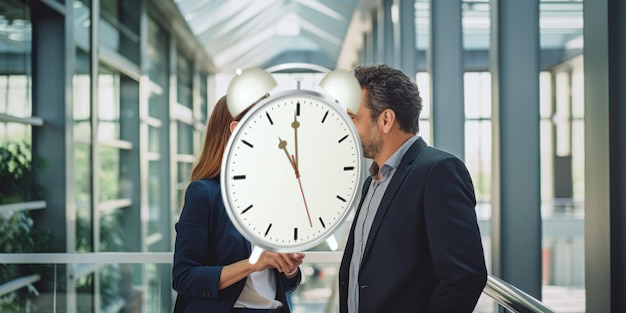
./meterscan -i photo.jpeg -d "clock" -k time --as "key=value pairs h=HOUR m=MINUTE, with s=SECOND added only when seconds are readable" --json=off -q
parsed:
h=10 m=59 s=27
